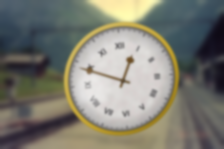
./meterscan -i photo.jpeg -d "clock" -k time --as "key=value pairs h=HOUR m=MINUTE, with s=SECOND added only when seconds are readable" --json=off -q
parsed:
h=12 m=49
